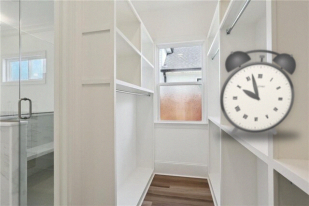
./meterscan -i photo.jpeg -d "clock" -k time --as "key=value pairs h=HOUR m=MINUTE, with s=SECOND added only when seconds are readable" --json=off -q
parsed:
h=9 m=57
